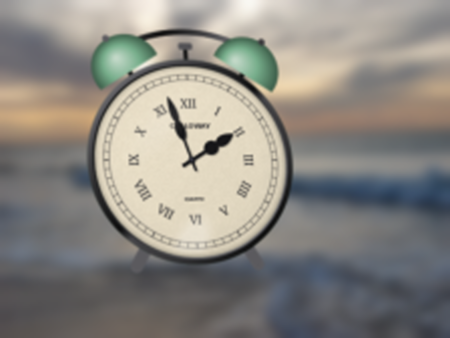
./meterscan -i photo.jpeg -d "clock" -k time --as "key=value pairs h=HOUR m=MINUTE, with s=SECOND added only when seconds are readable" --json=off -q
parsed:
h=1 m=57
